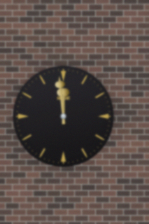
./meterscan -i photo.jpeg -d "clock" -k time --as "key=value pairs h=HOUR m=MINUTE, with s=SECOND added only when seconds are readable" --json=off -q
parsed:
h=11 m=59
